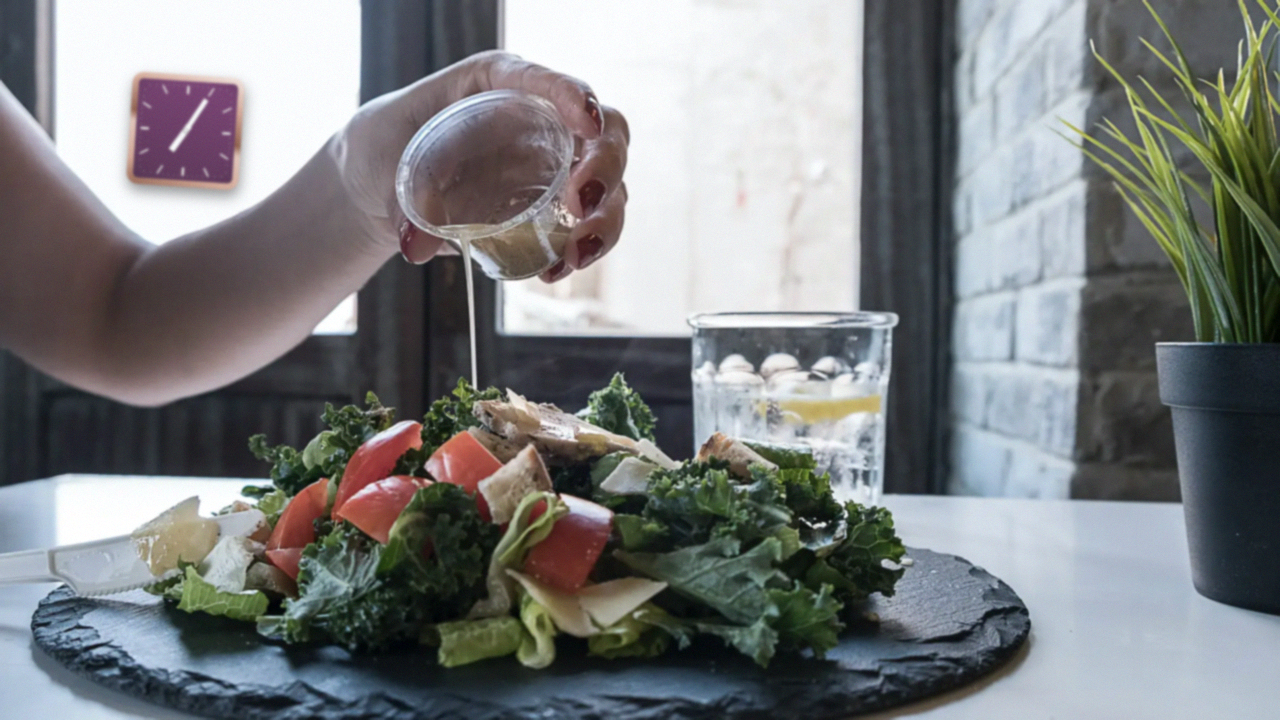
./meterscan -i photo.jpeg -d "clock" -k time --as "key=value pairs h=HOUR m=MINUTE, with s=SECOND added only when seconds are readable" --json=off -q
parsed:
h=7 m=5
